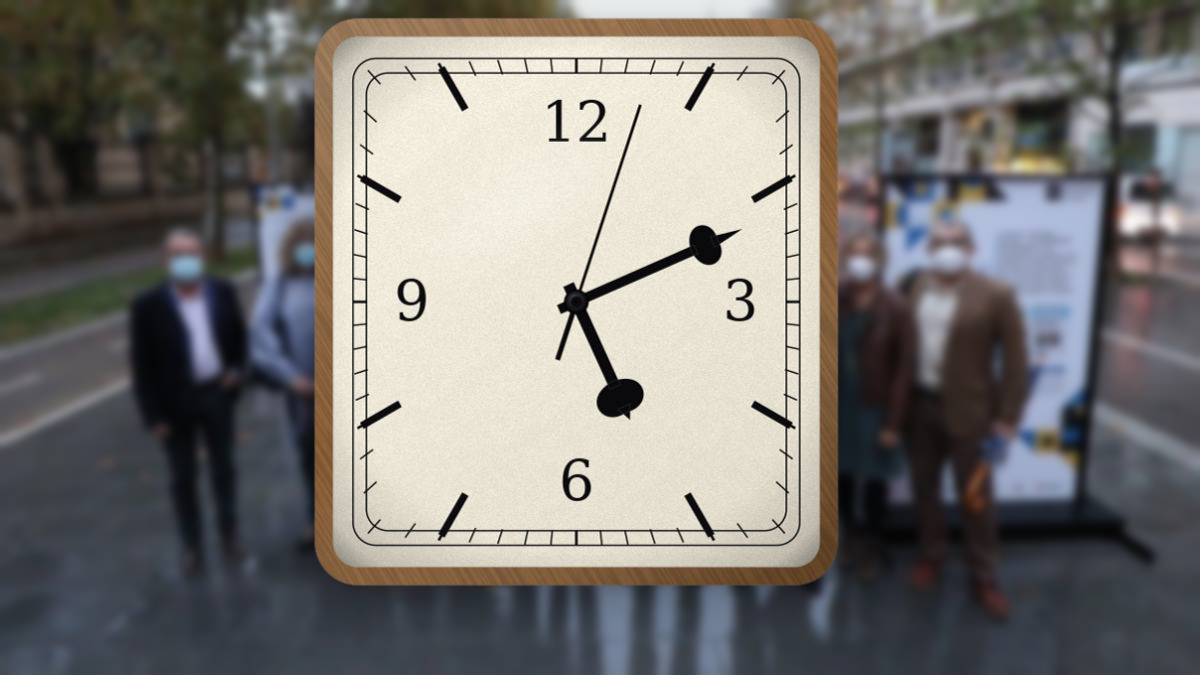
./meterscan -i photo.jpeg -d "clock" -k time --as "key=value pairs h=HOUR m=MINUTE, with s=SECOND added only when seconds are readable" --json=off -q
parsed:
h=5 m=11 s=3
